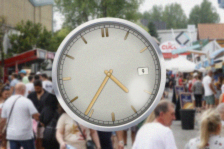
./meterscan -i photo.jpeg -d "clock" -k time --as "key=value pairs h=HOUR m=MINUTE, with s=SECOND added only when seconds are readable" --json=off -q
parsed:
h=4 m=36
